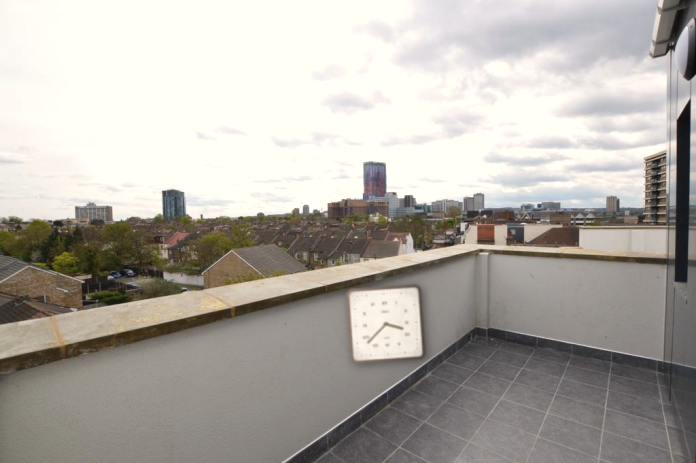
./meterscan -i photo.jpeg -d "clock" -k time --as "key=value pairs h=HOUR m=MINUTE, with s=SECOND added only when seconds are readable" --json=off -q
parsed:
h=3 m=38
